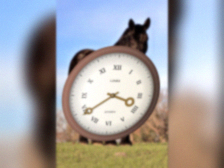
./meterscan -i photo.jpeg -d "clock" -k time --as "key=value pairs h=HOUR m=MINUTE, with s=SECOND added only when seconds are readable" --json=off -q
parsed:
h=3 m=39
